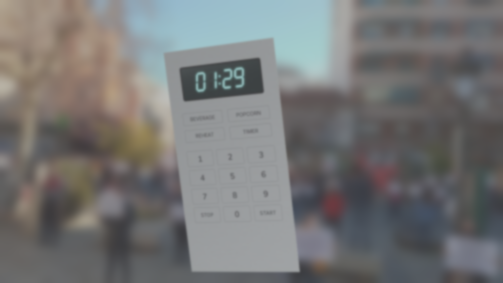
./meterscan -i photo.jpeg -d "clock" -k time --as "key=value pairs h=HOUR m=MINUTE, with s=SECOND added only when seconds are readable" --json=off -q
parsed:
h=1 m=29
